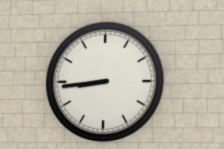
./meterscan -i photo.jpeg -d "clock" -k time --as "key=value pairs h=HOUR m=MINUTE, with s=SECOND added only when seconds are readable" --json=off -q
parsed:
h=8 m=44
